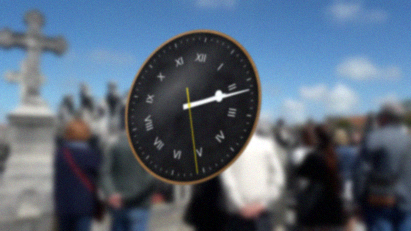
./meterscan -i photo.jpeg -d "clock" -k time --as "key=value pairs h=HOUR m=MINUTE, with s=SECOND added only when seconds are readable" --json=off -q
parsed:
h=2 m=11 s=26
